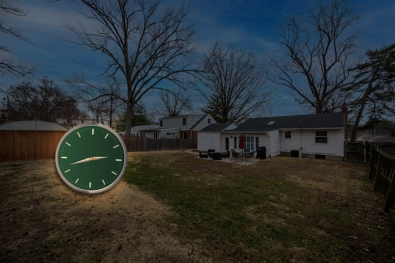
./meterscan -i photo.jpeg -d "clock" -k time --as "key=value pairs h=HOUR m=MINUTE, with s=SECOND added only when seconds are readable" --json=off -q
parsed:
h=2 m=42
